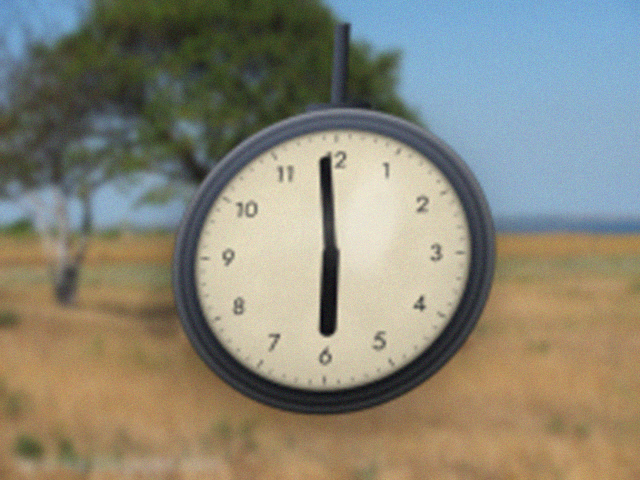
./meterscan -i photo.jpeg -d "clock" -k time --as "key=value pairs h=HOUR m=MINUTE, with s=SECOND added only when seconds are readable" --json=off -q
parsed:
h=5 m=59
